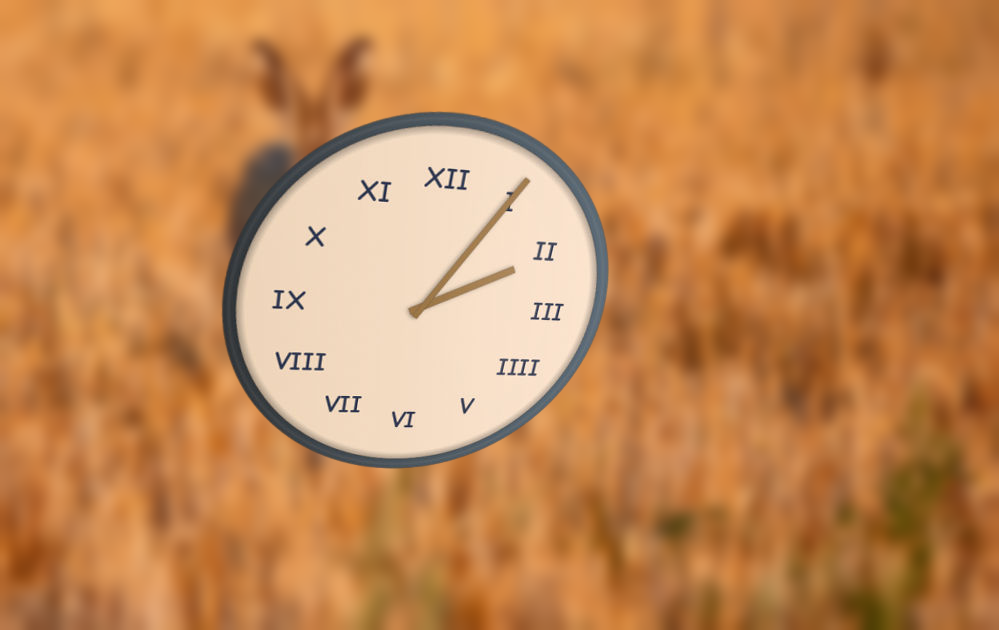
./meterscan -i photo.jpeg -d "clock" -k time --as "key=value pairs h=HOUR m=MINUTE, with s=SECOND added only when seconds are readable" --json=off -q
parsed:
h=2 m=5
